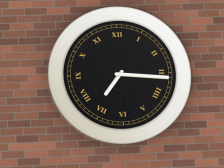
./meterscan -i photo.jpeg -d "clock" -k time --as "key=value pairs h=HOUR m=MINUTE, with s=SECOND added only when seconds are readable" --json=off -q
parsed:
h=7 m=16
